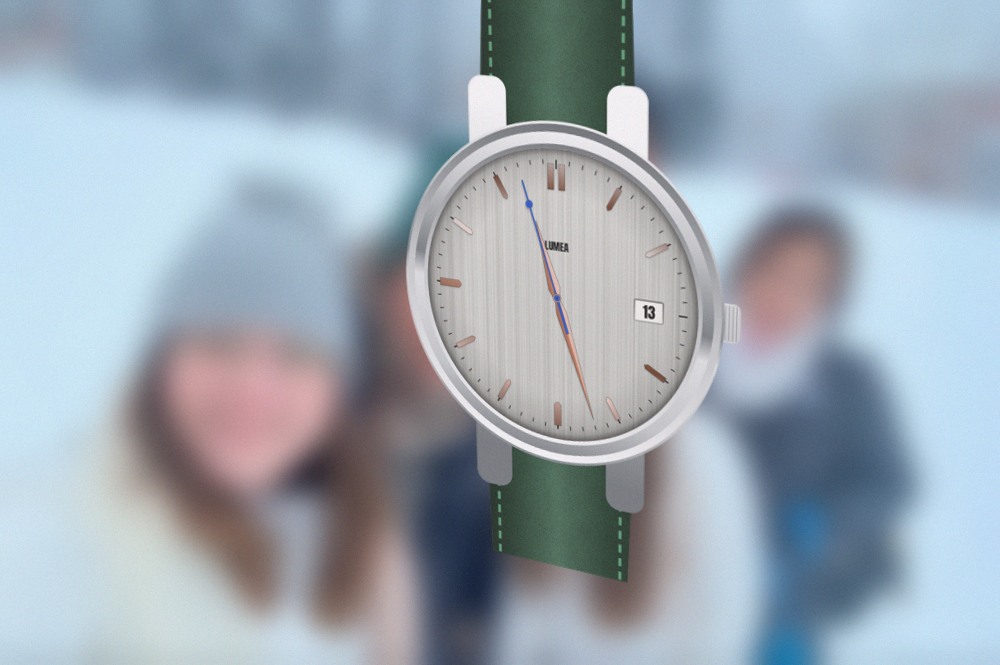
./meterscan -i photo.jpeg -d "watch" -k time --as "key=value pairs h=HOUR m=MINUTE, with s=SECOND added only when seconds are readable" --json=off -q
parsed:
h=11 m=26 s=57
